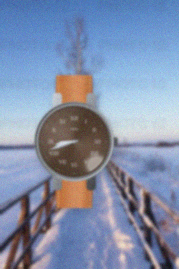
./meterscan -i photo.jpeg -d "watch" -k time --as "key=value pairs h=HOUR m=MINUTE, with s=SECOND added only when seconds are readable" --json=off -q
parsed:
h=8 m=42
